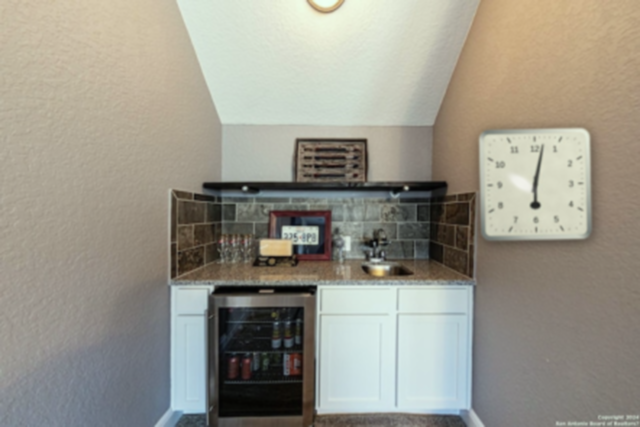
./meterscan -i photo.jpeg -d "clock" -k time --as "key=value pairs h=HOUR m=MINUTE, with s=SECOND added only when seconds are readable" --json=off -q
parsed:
h=6 m=2
